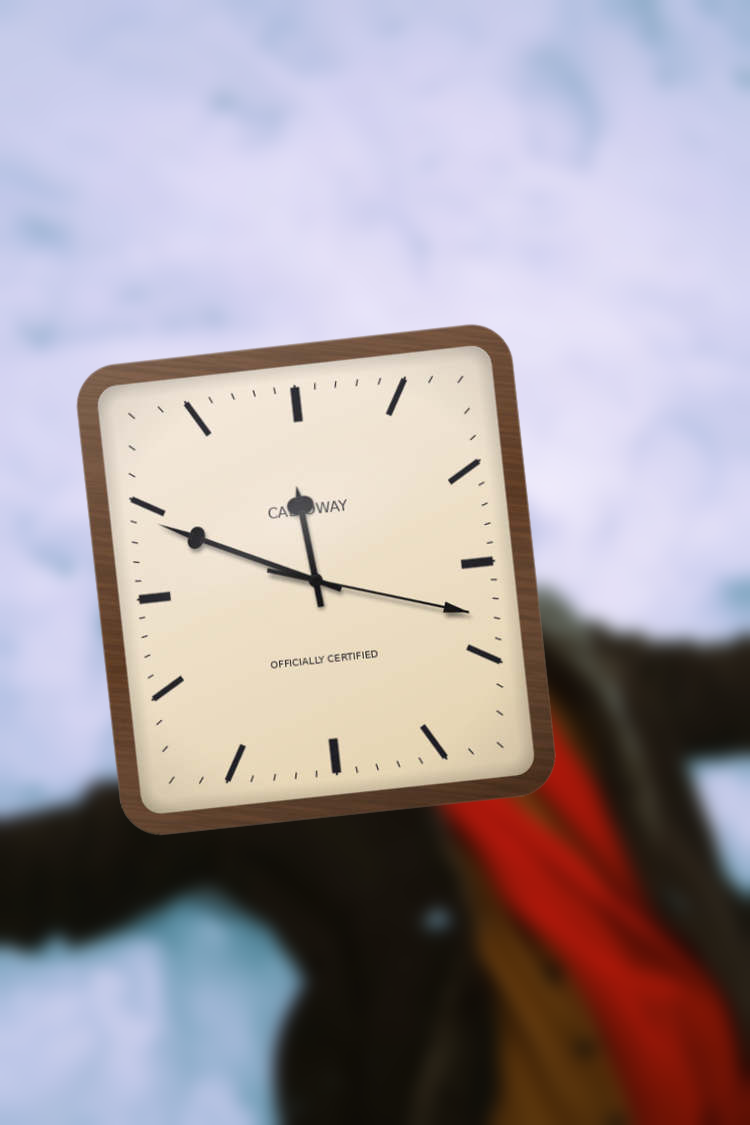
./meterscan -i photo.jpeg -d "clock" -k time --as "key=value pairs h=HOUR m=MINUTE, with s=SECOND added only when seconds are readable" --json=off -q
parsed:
h=11 m=49 s=18
